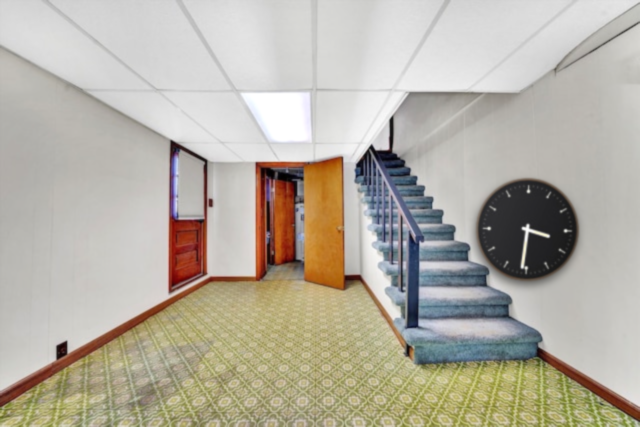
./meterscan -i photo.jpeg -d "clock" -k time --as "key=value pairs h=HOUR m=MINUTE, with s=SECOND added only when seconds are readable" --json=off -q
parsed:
h=3 m=31
